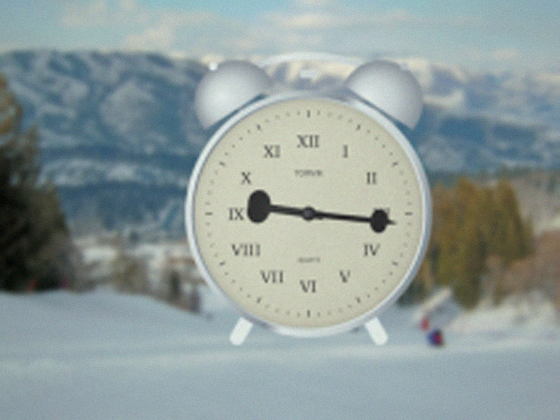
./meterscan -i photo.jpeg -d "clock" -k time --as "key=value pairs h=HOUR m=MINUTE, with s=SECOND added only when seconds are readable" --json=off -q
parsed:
h=9 m=16
